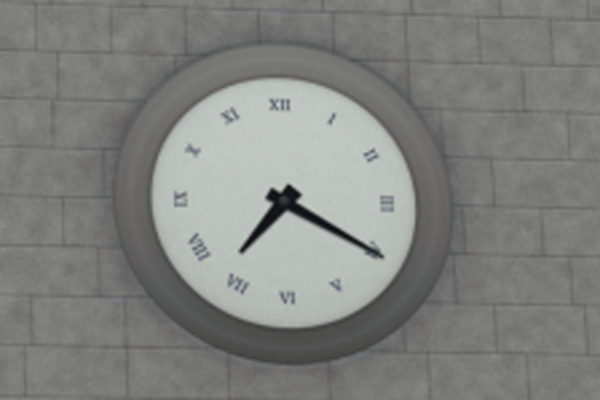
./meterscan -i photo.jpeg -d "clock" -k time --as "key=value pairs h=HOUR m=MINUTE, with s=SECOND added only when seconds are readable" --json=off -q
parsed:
h=7 m=20
